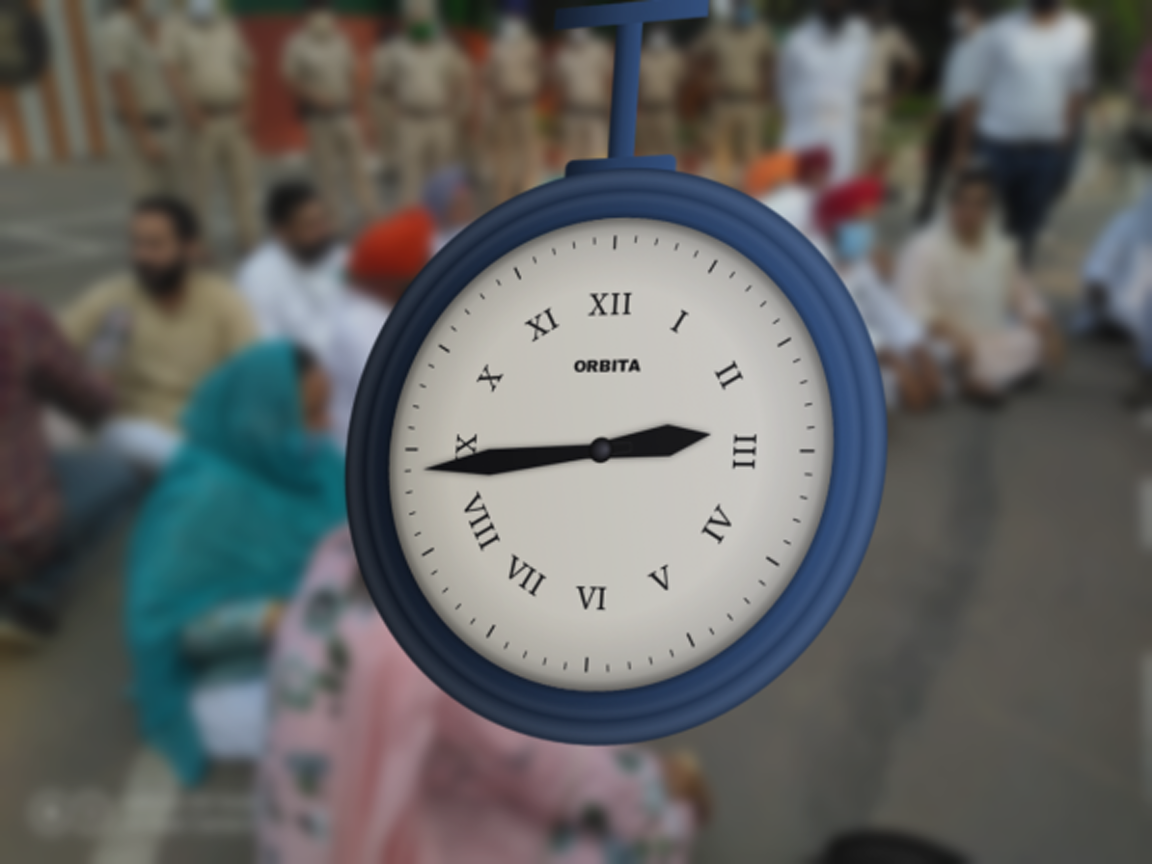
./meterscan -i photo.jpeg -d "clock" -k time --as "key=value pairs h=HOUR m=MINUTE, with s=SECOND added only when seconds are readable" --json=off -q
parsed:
h=2 m=44
